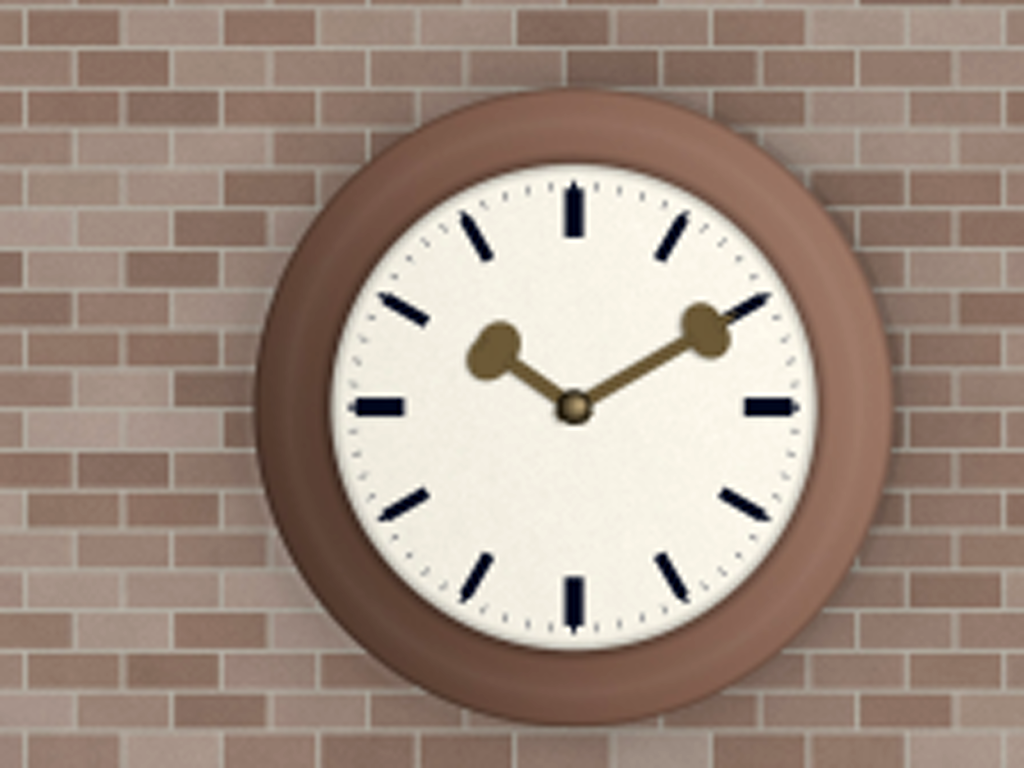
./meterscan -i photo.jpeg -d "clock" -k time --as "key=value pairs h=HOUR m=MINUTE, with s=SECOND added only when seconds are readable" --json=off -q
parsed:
h=10 m=10
